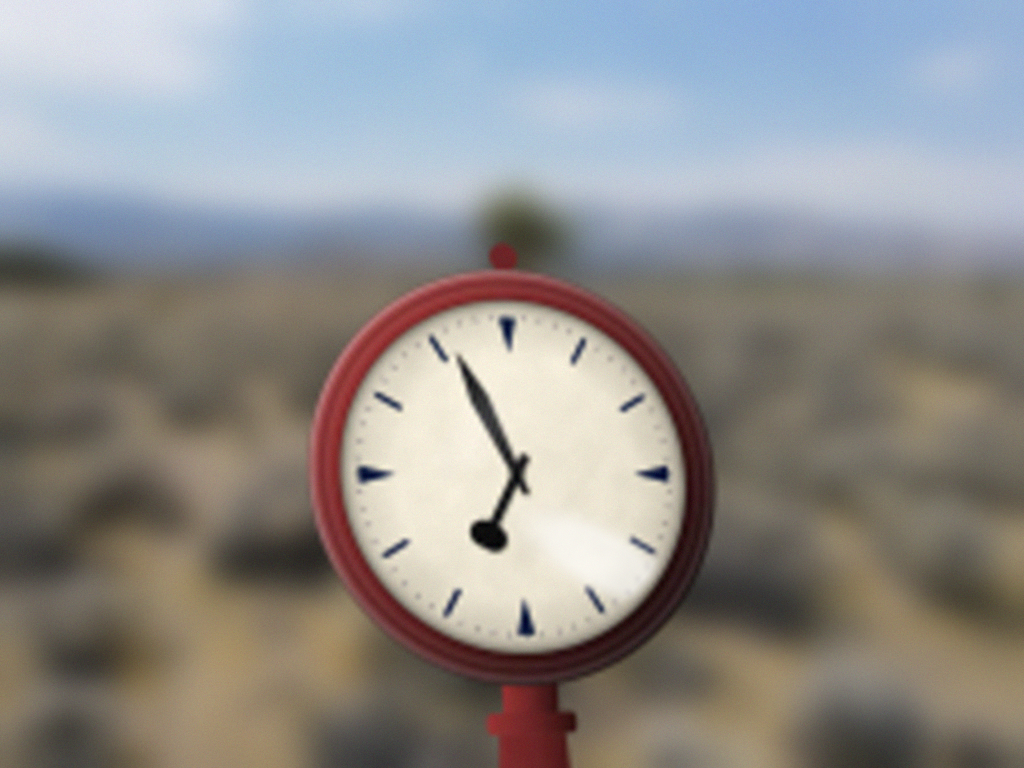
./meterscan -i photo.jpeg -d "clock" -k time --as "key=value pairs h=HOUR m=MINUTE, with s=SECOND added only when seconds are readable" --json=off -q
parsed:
h=6 m=56
